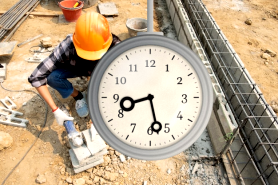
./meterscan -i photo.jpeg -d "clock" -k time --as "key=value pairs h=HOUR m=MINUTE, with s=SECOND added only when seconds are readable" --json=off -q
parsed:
h=8 m=28
